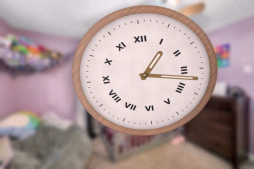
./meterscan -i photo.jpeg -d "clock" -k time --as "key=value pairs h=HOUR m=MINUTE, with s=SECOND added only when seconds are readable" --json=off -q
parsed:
h=1 m=17
